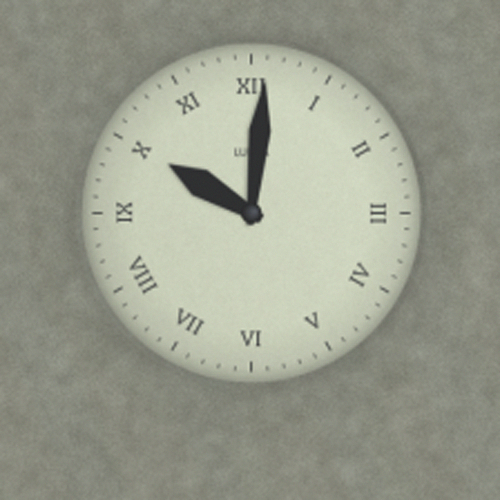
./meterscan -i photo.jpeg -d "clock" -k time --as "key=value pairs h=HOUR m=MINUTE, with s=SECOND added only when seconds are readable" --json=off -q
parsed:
h=10 m=1
